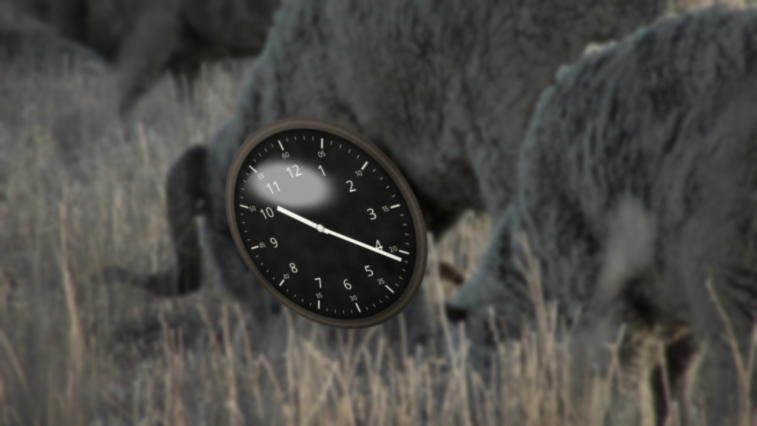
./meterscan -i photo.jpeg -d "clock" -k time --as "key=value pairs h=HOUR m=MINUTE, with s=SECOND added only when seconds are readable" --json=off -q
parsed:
h=10 m=21
